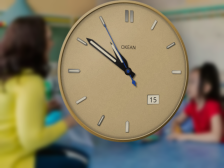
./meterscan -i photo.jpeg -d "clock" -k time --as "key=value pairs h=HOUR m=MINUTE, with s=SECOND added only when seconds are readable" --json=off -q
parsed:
h=10 m=50 s=55
